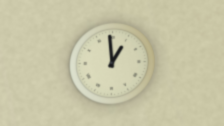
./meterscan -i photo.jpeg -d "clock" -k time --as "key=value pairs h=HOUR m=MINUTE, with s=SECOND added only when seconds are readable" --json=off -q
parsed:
h=12 m=59
